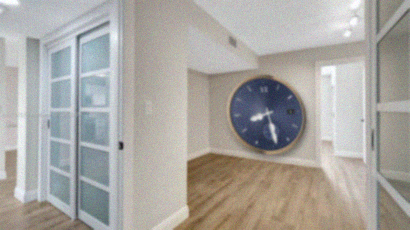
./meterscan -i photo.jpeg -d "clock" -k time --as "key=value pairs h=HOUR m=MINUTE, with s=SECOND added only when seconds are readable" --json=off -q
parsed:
h=8 m=29
